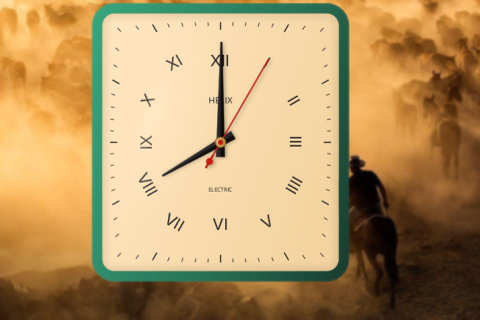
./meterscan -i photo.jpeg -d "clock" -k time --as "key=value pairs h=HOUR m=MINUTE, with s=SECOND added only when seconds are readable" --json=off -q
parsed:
h=8 m=0 s=5
